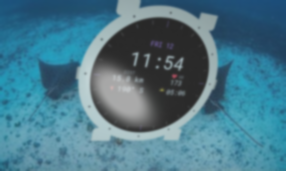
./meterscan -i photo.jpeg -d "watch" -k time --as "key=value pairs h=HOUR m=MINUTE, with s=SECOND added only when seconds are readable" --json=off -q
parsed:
h=11 m=54
